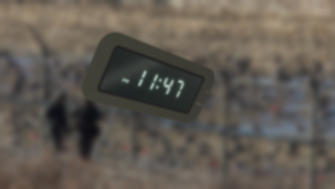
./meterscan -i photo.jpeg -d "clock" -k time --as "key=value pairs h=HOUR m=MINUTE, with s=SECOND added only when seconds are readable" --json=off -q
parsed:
h=11 m=47
